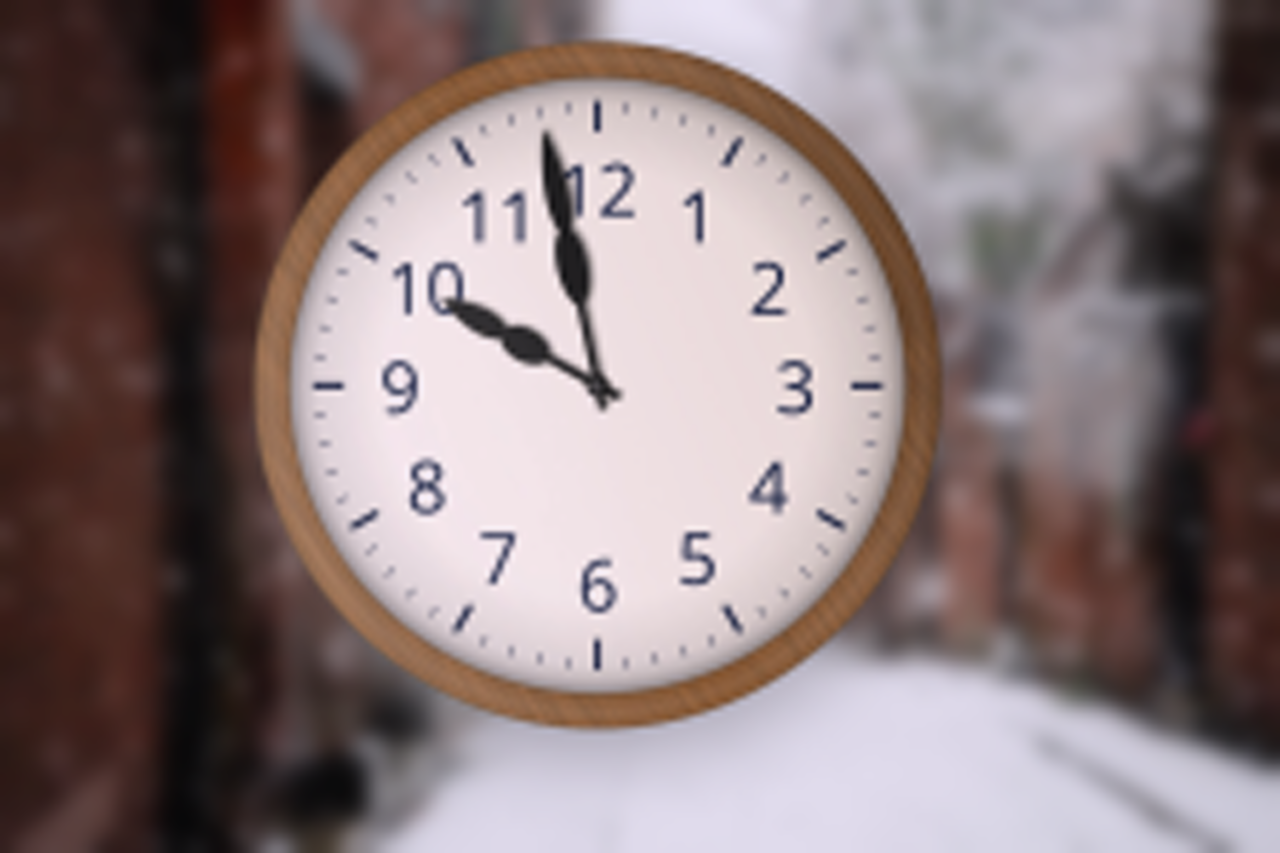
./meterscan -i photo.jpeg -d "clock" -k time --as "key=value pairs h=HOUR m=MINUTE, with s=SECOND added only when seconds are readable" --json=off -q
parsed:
h=9 m=58
